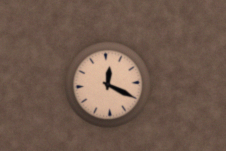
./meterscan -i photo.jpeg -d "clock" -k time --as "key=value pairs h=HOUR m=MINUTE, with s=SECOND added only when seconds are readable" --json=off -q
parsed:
h=12 m=20
